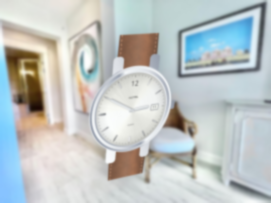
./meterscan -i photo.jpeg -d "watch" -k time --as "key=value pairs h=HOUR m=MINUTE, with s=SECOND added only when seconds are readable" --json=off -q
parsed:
h=2 m=50
